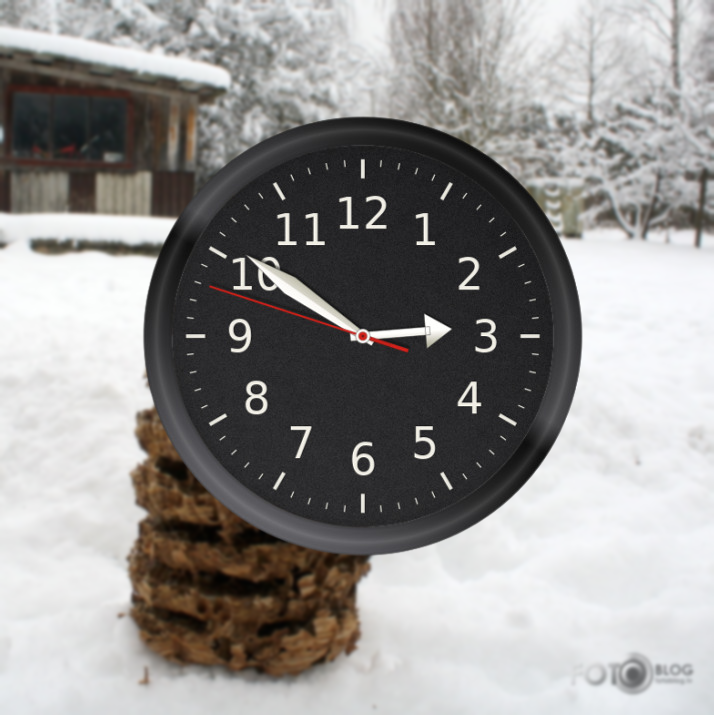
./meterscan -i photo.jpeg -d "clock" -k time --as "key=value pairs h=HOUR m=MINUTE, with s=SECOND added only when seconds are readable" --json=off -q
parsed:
h=2 m=50 s=48
